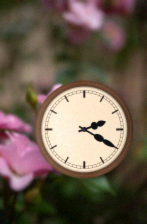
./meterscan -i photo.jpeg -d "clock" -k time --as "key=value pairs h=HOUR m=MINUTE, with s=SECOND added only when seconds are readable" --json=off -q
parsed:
h=2 m=20
